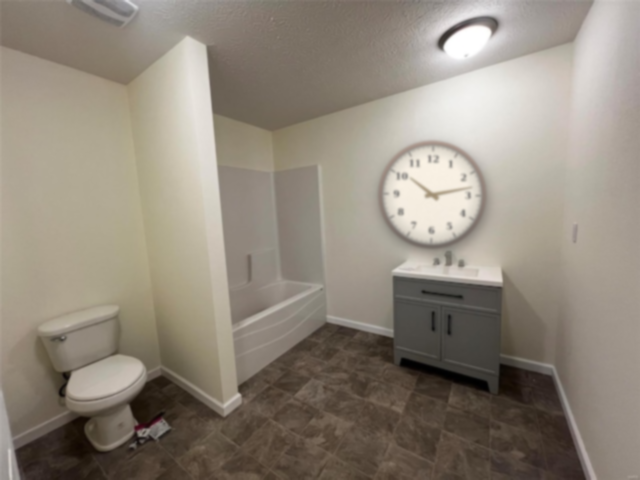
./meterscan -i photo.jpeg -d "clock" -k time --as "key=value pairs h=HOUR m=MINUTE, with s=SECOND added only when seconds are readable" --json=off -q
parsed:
h=10 m=13
